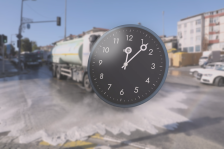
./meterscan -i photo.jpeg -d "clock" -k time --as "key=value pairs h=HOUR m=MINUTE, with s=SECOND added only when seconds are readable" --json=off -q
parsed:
h=12 m=7
